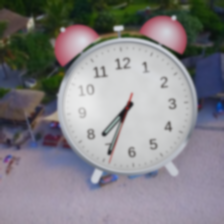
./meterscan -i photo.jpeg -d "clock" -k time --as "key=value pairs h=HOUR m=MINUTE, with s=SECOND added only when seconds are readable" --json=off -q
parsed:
h=7 m=34 s=34
